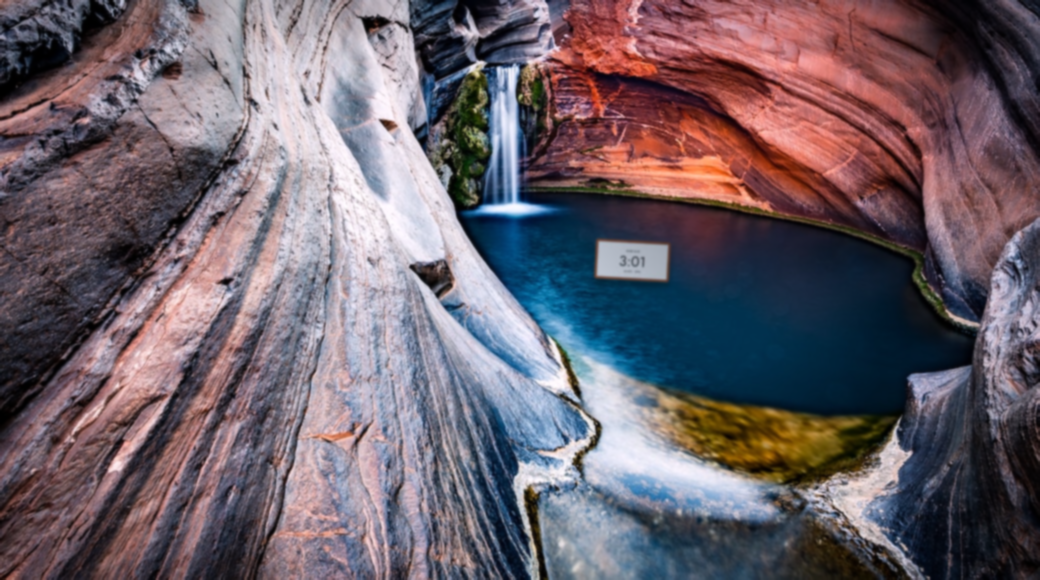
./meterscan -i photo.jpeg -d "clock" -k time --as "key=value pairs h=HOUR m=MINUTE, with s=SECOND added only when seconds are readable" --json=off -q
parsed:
h=3 m=1
